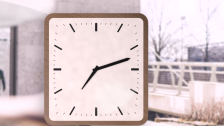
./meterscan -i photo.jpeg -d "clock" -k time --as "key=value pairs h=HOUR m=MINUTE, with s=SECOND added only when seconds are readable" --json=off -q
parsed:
h=7 m=12
